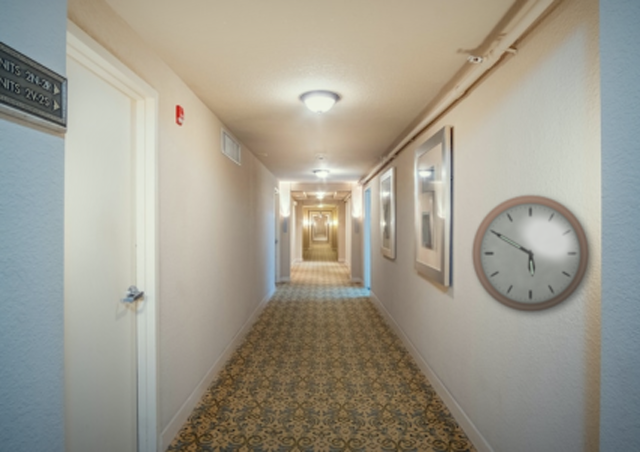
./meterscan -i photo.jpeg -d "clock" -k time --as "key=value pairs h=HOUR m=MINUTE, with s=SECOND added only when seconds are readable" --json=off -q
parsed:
h=5 m=50
